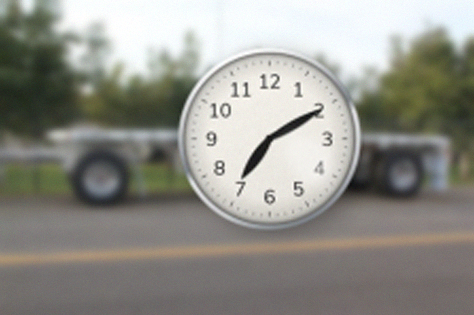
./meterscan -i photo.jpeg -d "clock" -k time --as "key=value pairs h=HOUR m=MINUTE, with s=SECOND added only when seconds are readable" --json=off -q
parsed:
h=7 m=10
